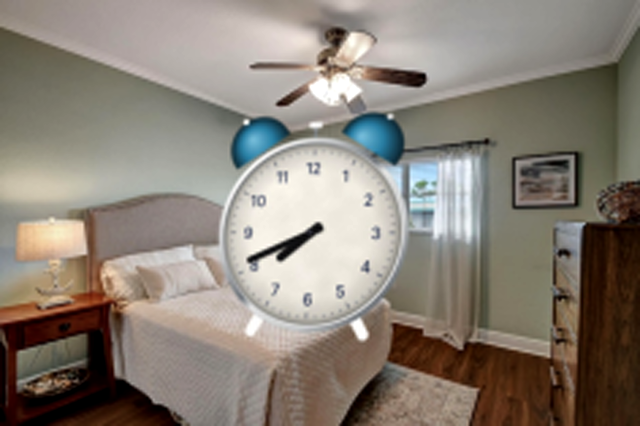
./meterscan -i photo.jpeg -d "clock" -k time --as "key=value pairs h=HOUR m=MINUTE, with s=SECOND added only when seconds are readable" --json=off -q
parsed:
h=7 m=41
